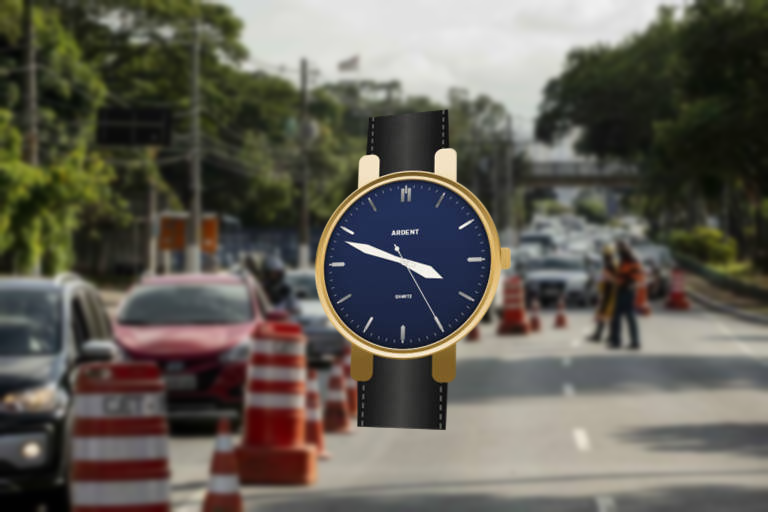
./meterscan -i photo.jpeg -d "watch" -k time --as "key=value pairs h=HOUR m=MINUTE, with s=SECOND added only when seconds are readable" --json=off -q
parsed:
h=3 m=48 s=25
